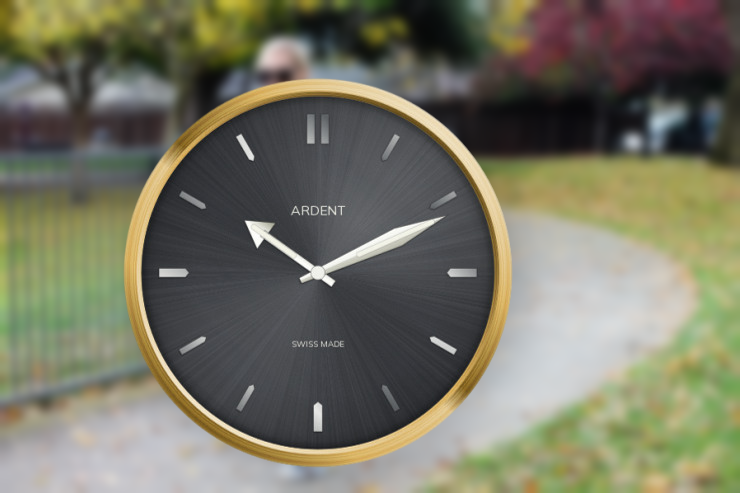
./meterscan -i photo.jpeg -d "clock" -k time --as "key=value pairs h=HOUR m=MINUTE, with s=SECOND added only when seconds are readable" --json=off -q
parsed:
h=10 m=11
